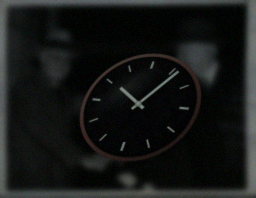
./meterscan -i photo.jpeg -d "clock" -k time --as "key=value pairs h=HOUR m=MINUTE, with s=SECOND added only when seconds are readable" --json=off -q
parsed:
h=10 m=6
